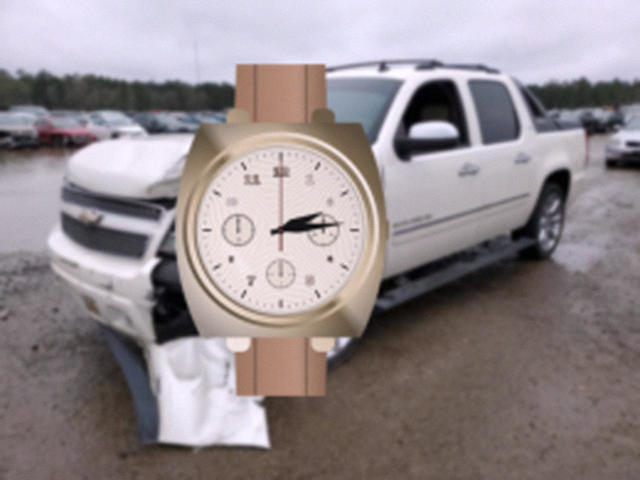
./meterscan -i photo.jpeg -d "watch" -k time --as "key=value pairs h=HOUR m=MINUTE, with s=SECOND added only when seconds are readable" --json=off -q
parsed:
h=2 m=14
